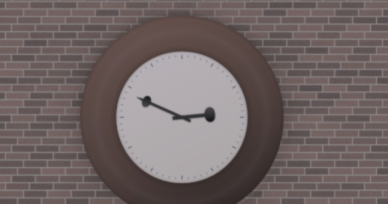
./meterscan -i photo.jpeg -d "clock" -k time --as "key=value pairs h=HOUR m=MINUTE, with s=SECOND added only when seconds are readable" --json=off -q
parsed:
h=2 m=49
